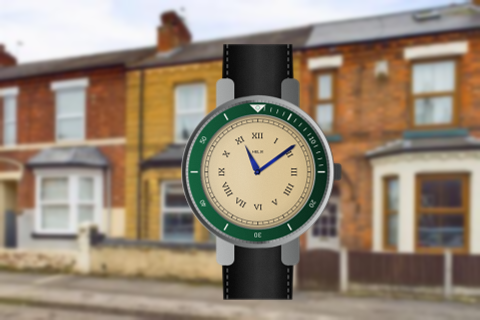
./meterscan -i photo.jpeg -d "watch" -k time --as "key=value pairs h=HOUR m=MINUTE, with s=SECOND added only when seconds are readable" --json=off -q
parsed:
h=11 m=9
